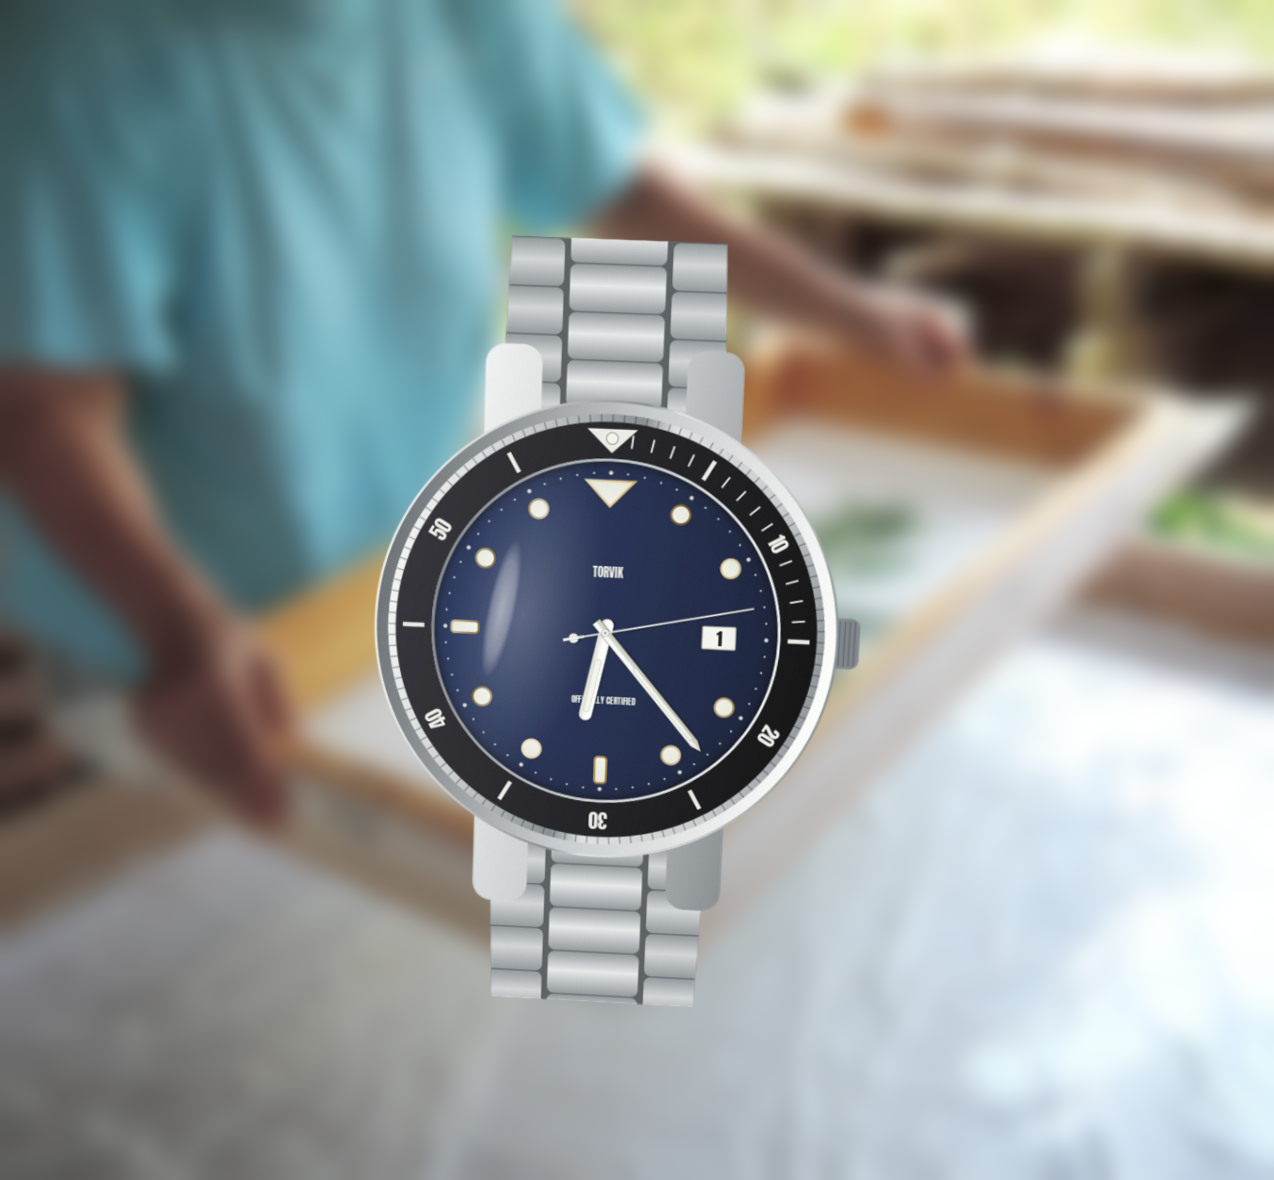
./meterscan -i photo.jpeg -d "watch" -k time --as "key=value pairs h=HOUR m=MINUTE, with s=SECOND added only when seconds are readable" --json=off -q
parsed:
h=6 m=23 s=13
